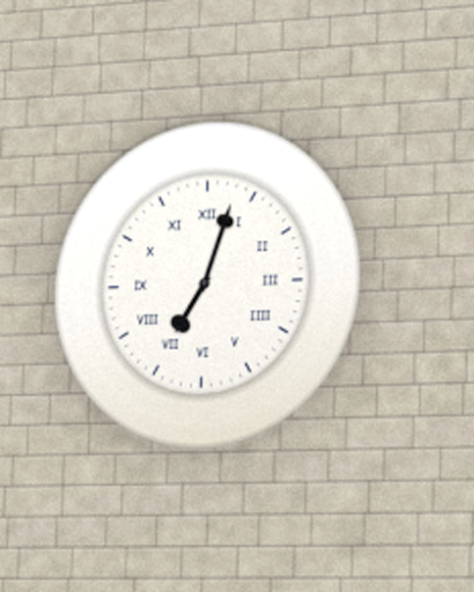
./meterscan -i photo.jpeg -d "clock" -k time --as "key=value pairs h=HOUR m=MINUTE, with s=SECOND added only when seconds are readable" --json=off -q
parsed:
h=7 m=3
